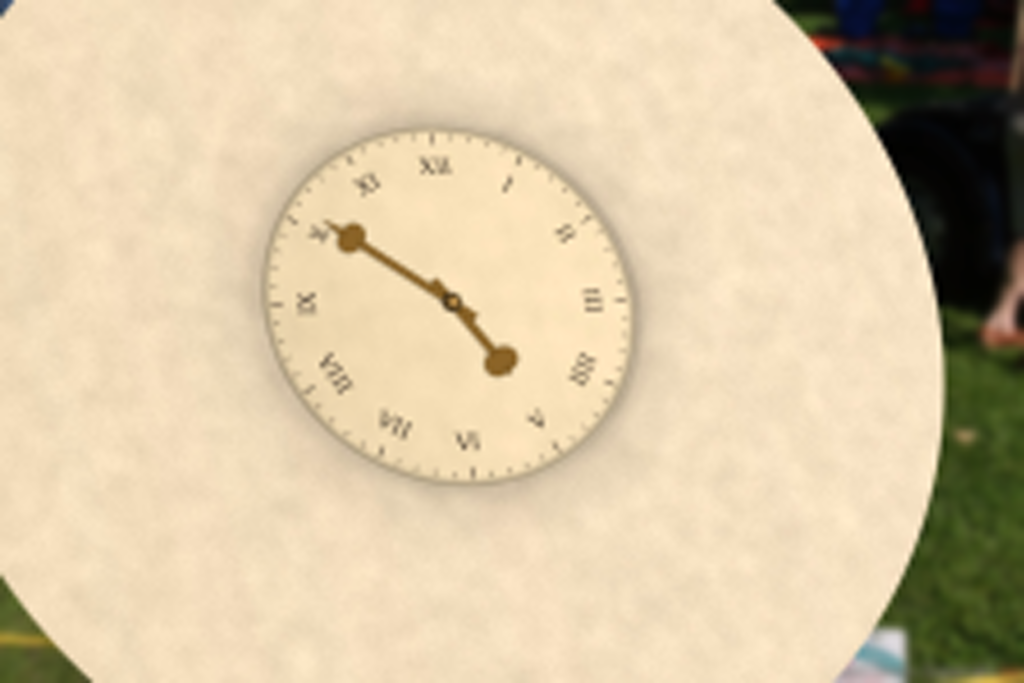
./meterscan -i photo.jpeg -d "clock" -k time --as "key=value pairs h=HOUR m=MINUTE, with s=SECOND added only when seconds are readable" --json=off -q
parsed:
h=4 m=51
